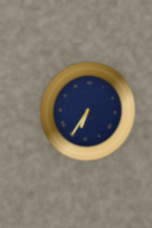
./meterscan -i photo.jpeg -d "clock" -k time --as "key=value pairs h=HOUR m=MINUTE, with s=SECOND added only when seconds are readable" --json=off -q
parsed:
h=6 m=35
